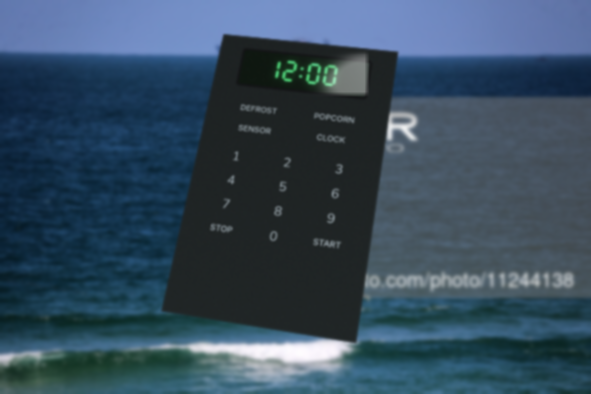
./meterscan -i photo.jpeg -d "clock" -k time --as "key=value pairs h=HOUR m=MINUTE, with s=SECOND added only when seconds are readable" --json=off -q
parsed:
h=12 m=0
